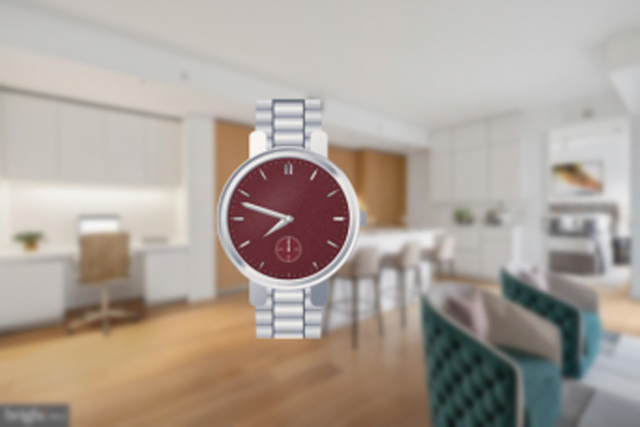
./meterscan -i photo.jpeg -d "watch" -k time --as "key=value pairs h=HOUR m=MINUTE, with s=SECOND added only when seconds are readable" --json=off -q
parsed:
h=7 m=48
